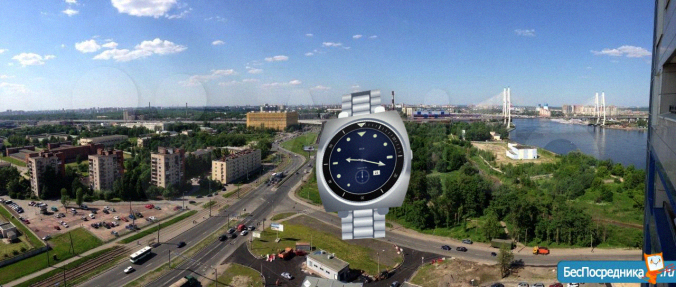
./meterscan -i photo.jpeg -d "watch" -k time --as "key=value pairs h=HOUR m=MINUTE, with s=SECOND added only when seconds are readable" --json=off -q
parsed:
h=9 m=18
